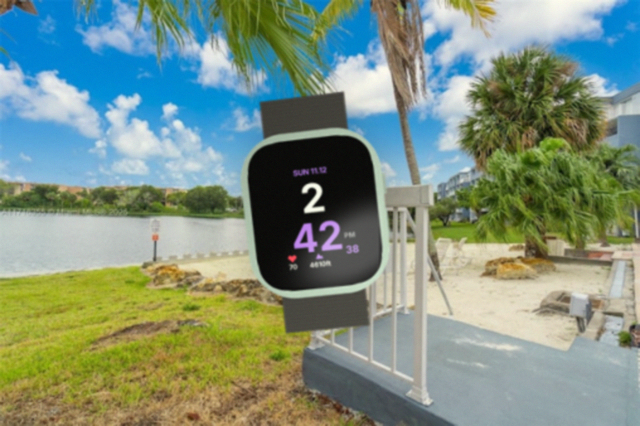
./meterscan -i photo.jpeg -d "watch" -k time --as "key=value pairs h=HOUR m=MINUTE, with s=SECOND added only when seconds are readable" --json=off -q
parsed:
h=2 m=42
